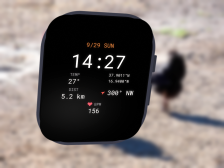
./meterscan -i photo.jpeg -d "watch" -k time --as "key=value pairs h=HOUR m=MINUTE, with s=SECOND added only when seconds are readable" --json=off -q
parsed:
h=14 m=27
